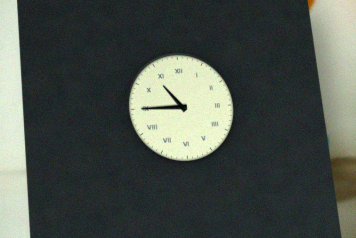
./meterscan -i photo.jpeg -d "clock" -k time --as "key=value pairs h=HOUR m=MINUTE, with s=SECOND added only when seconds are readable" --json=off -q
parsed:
h=10 m=45
